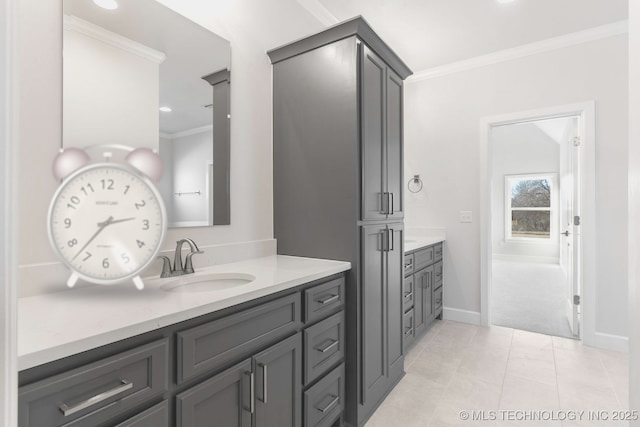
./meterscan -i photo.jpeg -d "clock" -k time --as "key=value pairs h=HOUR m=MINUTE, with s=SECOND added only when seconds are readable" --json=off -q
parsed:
h=2 m=37
